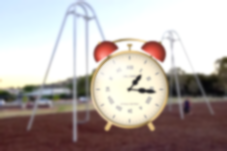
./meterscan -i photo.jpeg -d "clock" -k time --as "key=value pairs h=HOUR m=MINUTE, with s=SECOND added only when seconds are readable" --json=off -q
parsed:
h=1 m=16
